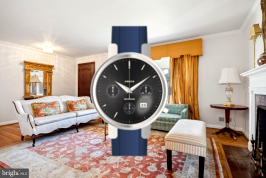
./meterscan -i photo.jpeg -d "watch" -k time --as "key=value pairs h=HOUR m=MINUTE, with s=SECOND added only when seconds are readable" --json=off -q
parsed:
h=10 m=9
